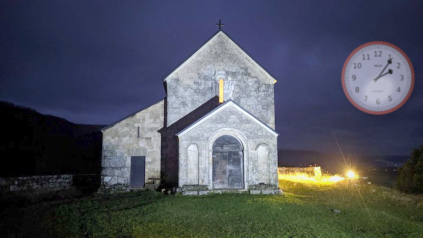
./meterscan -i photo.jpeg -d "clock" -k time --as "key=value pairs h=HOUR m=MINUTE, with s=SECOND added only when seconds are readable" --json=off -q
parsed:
h=2 m=6
